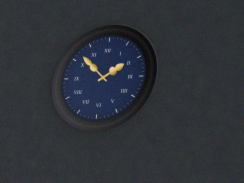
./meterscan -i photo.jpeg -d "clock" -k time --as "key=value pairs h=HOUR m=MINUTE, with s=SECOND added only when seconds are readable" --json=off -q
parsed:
h=1 m=52
